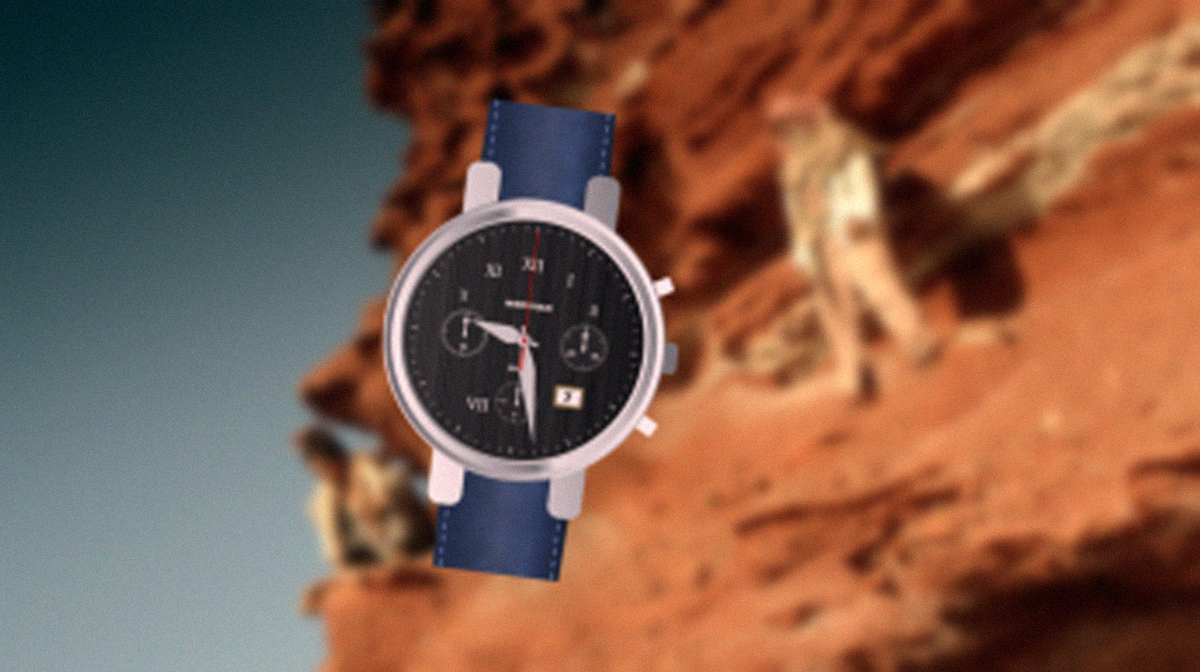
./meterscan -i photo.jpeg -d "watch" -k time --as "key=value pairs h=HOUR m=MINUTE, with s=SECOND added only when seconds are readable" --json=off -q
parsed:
h=9 m=28
